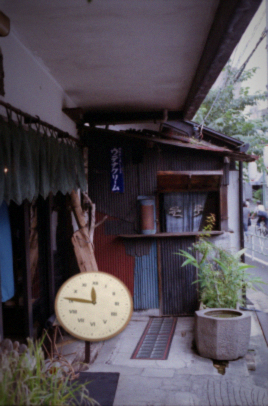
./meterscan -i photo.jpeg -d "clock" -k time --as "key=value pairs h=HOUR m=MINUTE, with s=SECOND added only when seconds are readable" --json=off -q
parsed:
h=11 m=46
